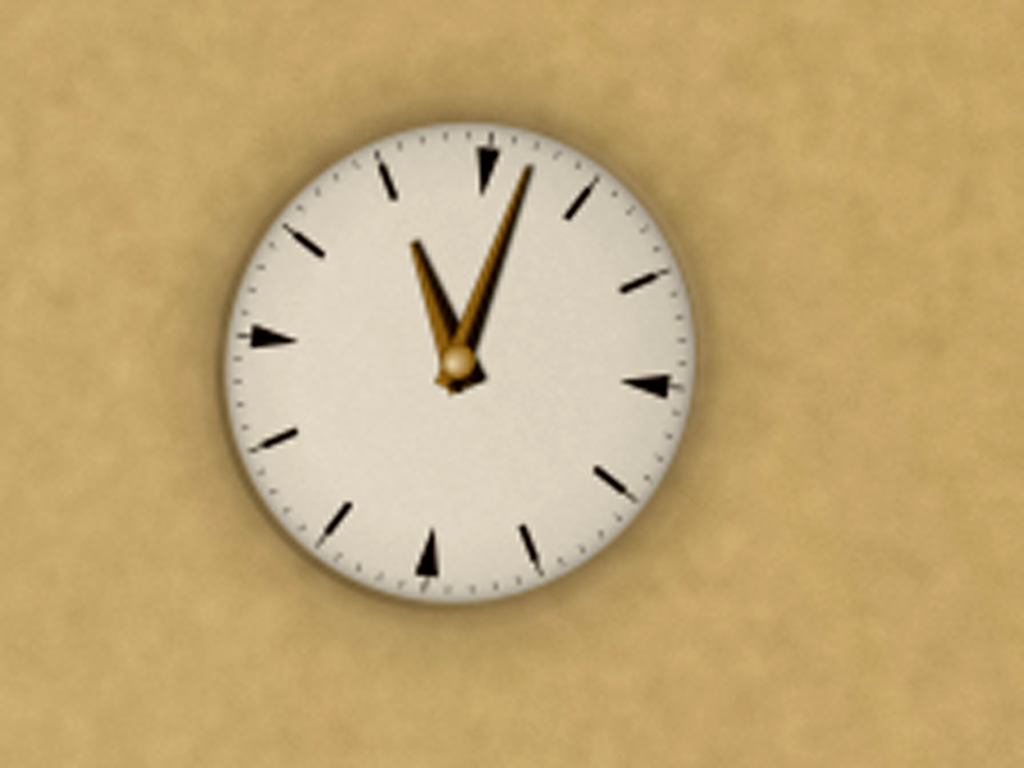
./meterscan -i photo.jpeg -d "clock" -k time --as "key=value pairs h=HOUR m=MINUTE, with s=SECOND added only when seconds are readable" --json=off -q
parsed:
h=11 m=2
